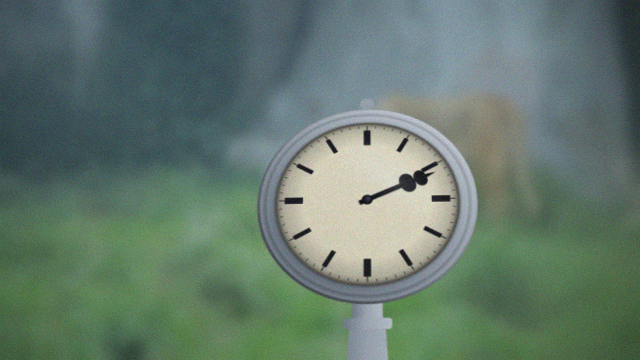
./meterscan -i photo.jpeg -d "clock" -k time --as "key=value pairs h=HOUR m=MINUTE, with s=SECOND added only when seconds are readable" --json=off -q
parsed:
h=2 m=11
